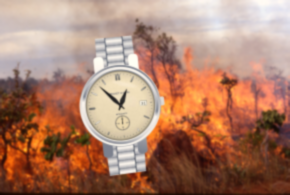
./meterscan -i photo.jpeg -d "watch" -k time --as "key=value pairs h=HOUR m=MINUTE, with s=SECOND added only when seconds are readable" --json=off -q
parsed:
h=12 m=53
